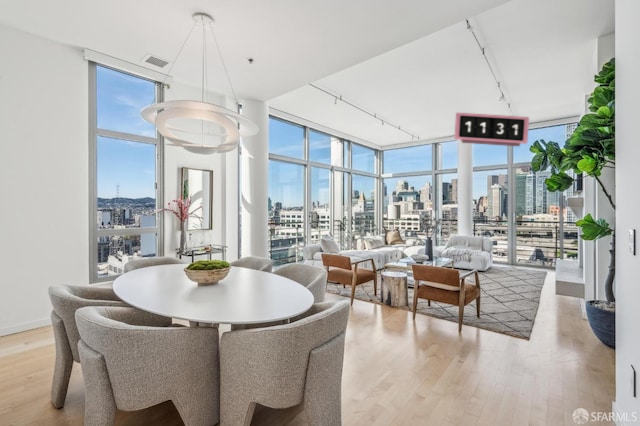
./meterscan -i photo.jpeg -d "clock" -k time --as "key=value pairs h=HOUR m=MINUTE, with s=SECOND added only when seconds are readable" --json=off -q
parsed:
h=11 m=31
